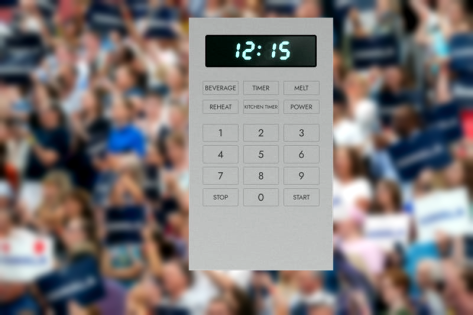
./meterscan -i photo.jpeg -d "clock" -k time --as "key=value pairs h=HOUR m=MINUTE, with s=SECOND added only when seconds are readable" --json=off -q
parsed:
h=12 m=15
